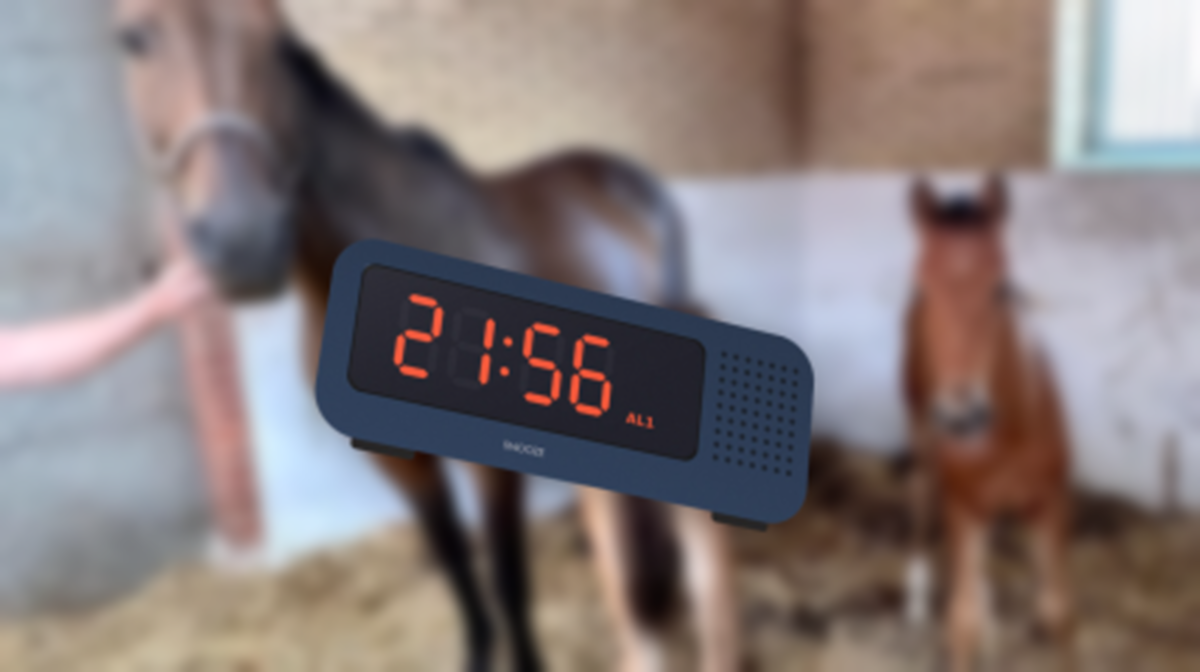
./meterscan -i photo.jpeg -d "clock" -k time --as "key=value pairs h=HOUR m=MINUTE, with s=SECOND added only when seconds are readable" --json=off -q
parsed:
h=21 m=56
